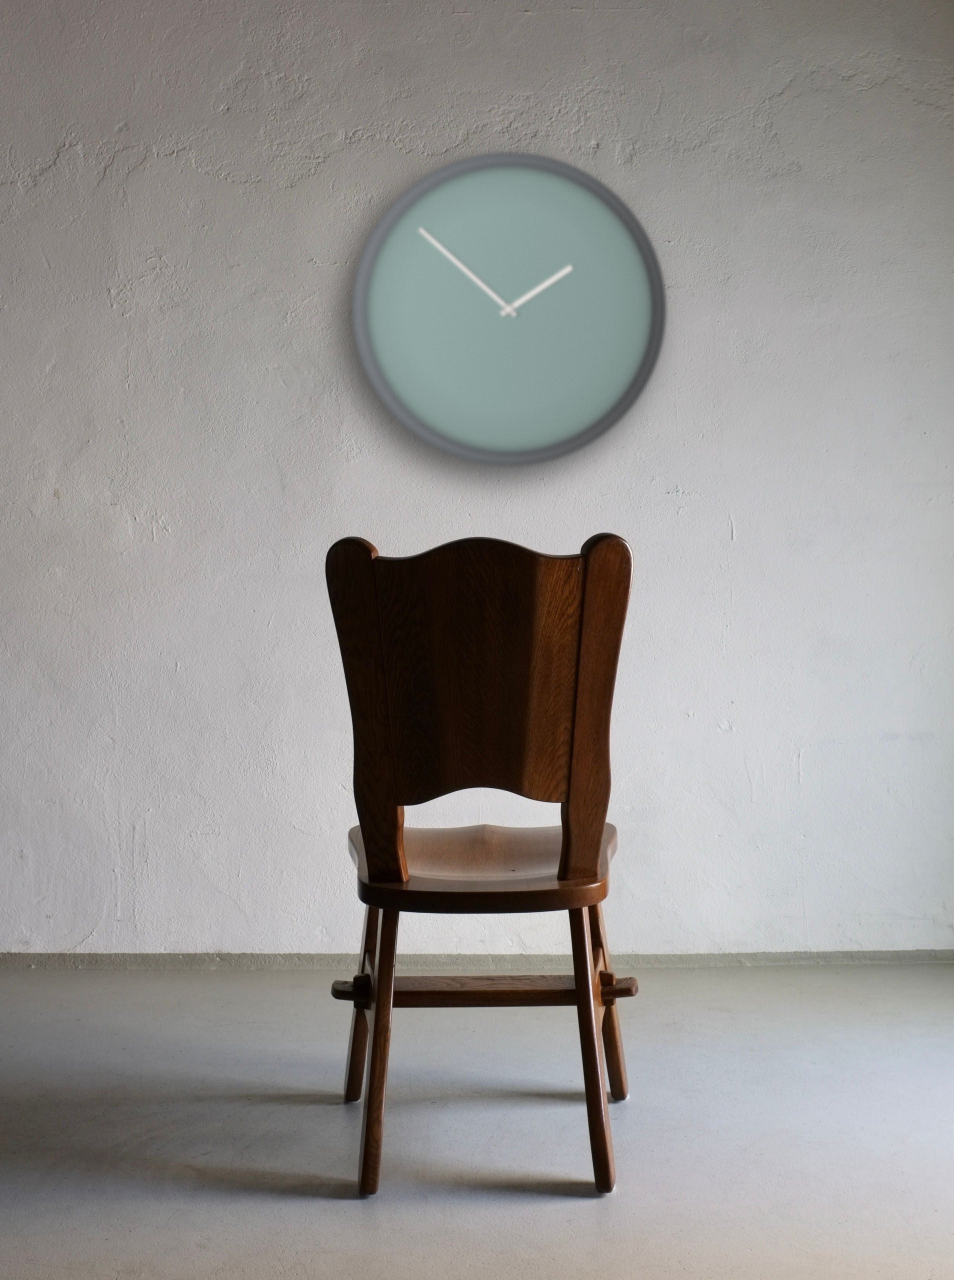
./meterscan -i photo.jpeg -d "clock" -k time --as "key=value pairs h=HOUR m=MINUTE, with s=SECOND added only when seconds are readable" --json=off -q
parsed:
h=1 m=52
